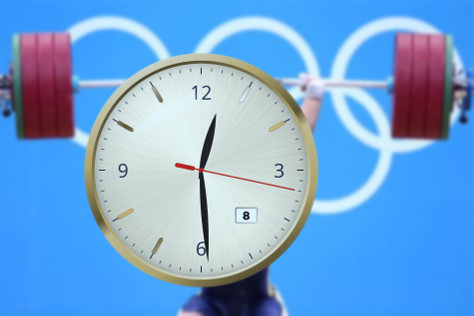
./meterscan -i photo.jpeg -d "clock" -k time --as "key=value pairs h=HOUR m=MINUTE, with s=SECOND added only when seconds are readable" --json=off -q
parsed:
h=12 m=29 s=17
